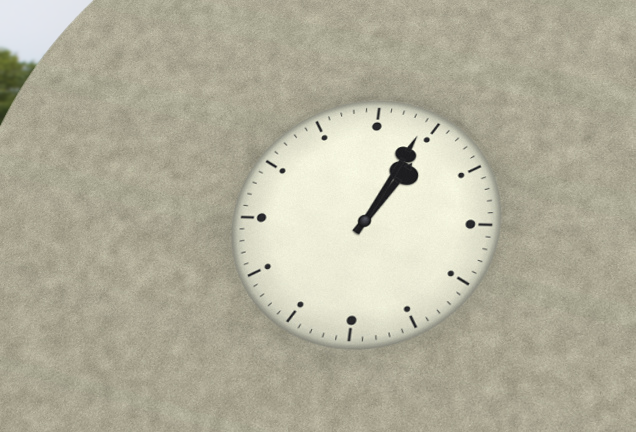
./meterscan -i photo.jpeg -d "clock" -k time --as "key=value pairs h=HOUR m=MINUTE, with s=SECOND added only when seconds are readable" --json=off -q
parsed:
h=1 m=4
